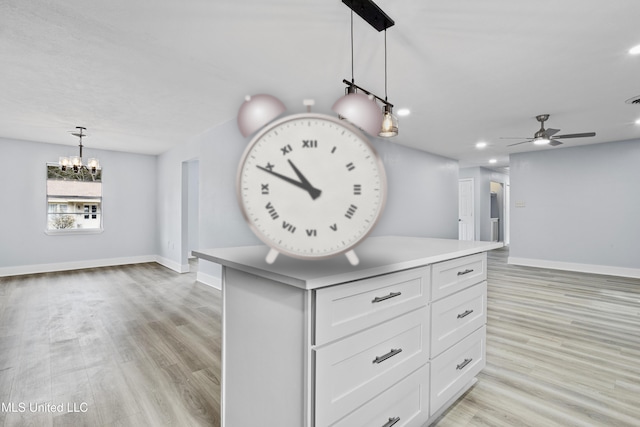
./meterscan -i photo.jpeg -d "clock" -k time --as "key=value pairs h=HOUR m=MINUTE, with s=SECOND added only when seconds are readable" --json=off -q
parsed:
h=10 m=49
